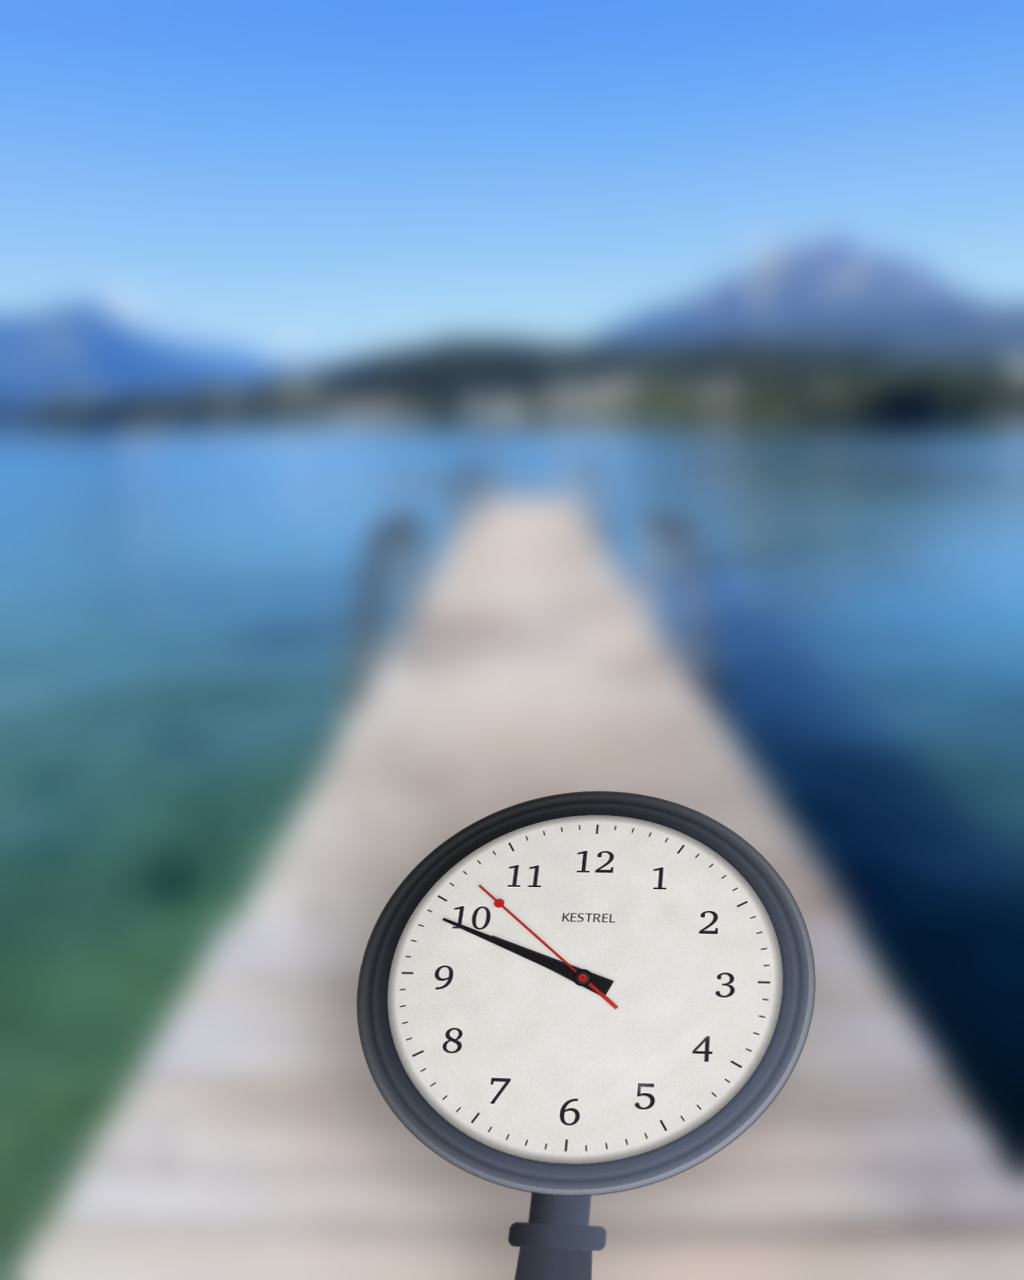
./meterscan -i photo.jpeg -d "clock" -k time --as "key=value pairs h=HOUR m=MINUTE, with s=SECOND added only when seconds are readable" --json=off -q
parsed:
h=9 m=48 s=52
